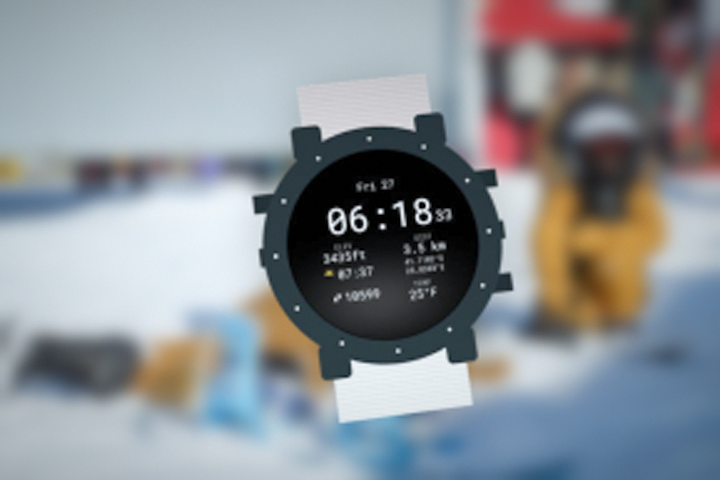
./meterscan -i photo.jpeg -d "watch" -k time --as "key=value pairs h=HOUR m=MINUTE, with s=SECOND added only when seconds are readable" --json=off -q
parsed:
h=6 m=18
